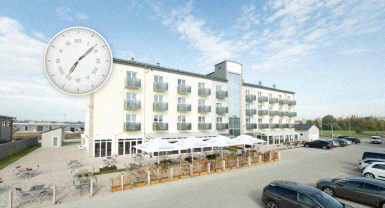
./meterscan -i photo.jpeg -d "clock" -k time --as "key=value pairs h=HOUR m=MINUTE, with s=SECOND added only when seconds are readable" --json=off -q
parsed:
h=7 m=8
